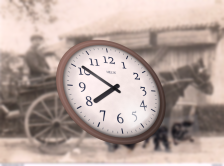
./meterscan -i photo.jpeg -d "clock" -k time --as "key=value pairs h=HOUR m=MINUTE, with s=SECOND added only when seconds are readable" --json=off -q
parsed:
h=7 m=51
